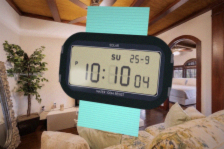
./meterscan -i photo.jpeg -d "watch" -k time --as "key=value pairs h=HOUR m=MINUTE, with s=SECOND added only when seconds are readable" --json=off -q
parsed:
h=10 m=10 s=4
